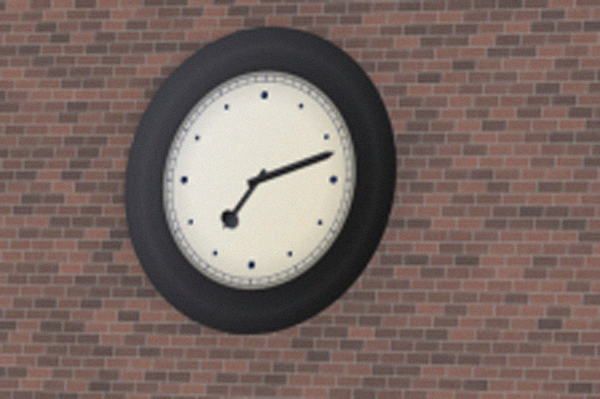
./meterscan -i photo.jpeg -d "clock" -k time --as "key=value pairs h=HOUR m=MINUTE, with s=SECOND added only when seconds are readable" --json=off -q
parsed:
h=7 m=12
